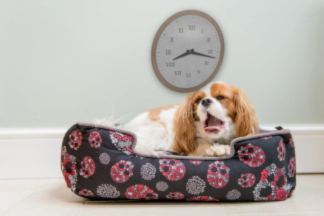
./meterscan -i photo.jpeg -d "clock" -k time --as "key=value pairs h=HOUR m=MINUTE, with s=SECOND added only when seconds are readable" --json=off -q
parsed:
h=8 m=17
